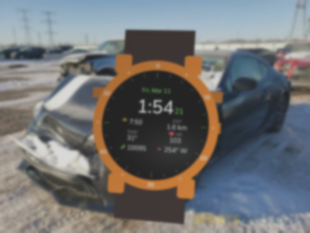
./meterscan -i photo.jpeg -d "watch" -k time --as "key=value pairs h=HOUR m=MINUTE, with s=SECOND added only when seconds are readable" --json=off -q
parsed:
h=1 m=54
